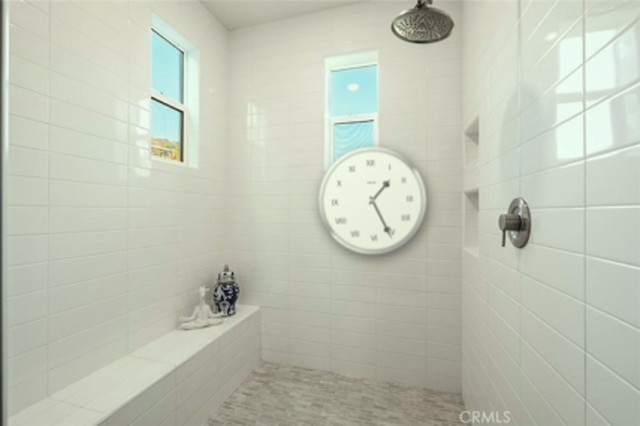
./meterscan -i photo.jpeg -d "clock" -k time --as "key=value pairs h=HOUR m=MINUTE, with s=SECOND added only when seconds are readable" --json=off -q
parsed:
h=1 m=26
